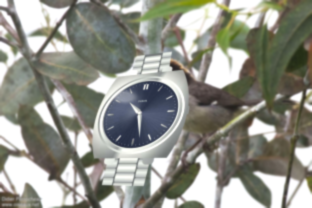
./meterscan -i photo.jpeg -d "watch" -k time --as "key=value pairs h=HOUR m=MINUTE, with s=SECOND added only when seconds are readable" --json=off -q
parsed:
h=10 m=28
